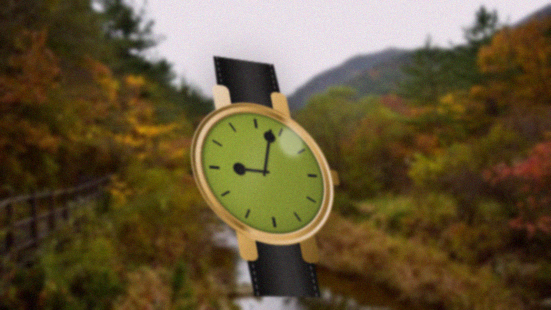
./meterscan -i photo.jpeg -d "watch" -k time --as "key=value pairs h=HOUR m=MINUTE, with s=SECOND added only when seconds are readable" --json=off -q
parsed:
h=9 m=3
